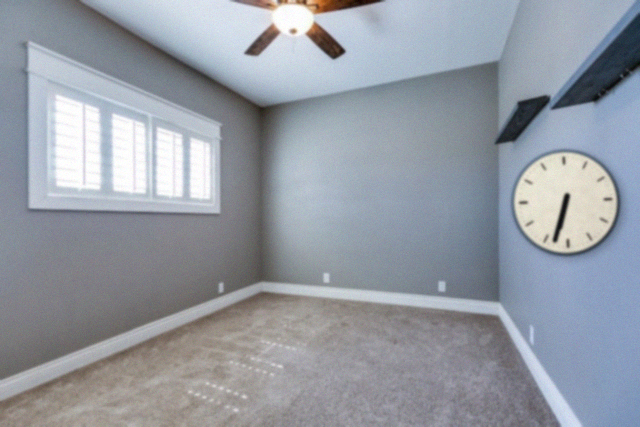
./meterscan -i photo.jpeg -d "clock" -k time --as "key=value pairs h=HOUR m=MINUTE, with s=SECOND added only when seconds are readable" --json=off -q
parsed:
h=6 m=33
